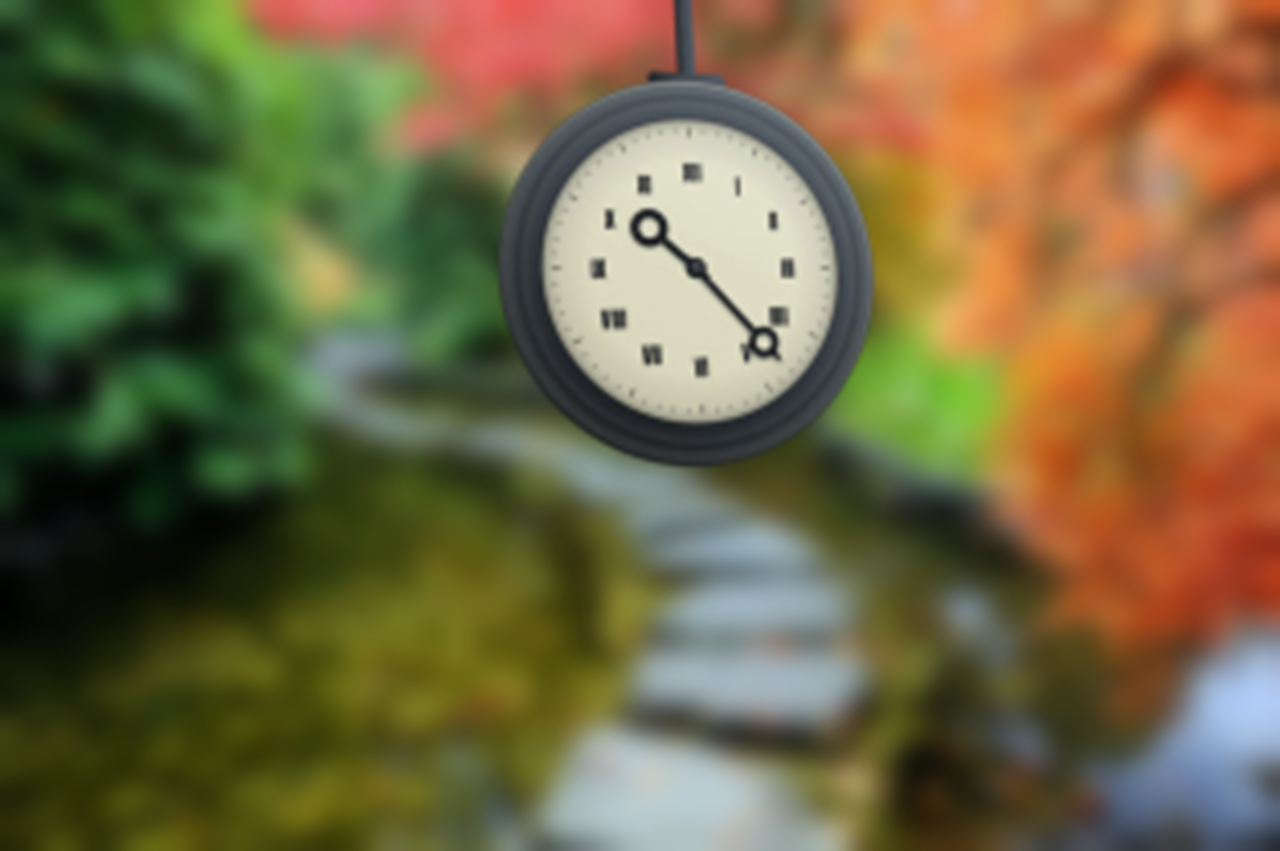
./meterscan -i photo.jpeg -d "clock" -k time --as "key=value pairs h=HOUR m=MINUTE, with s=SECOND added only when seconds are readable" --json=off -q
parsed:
h=10 m=23
